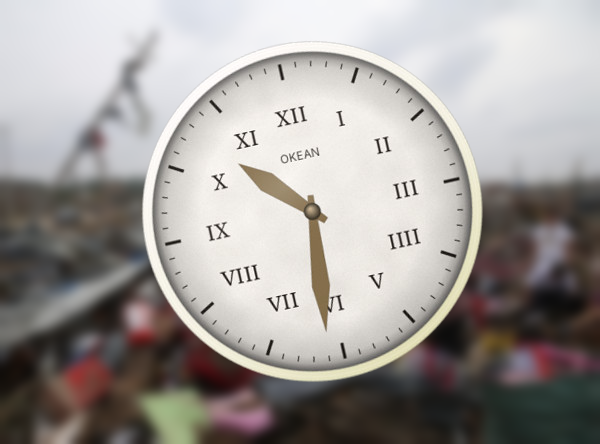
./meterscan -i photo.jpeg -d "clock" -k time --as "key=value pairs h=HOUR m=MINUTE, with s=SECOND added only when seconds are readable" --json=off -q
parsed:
h=10 m=31
